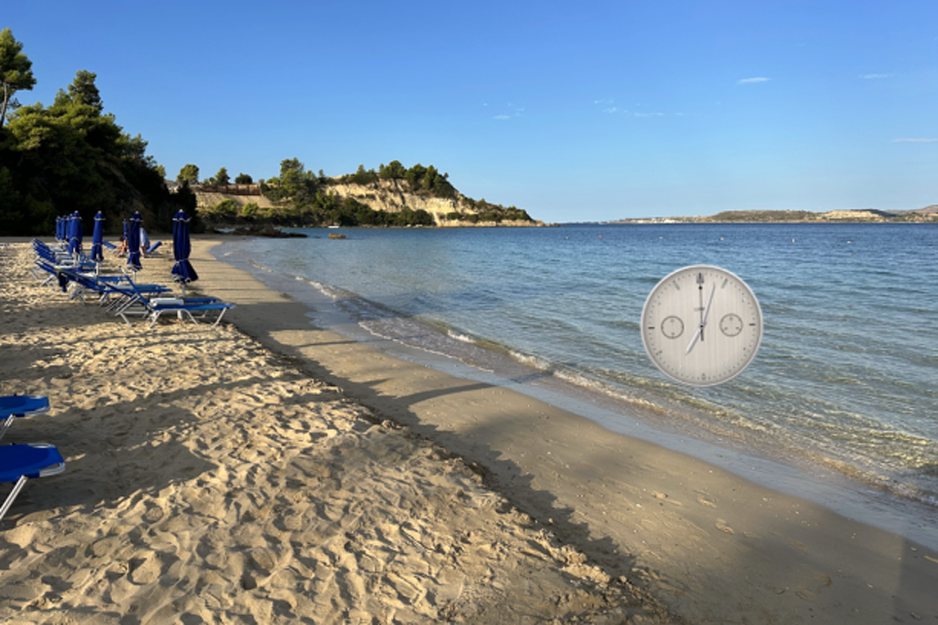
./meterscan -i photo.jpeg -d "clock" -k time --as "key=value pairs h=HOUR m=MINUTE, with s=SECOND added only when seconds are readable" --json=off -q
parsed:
h=7 m=3
